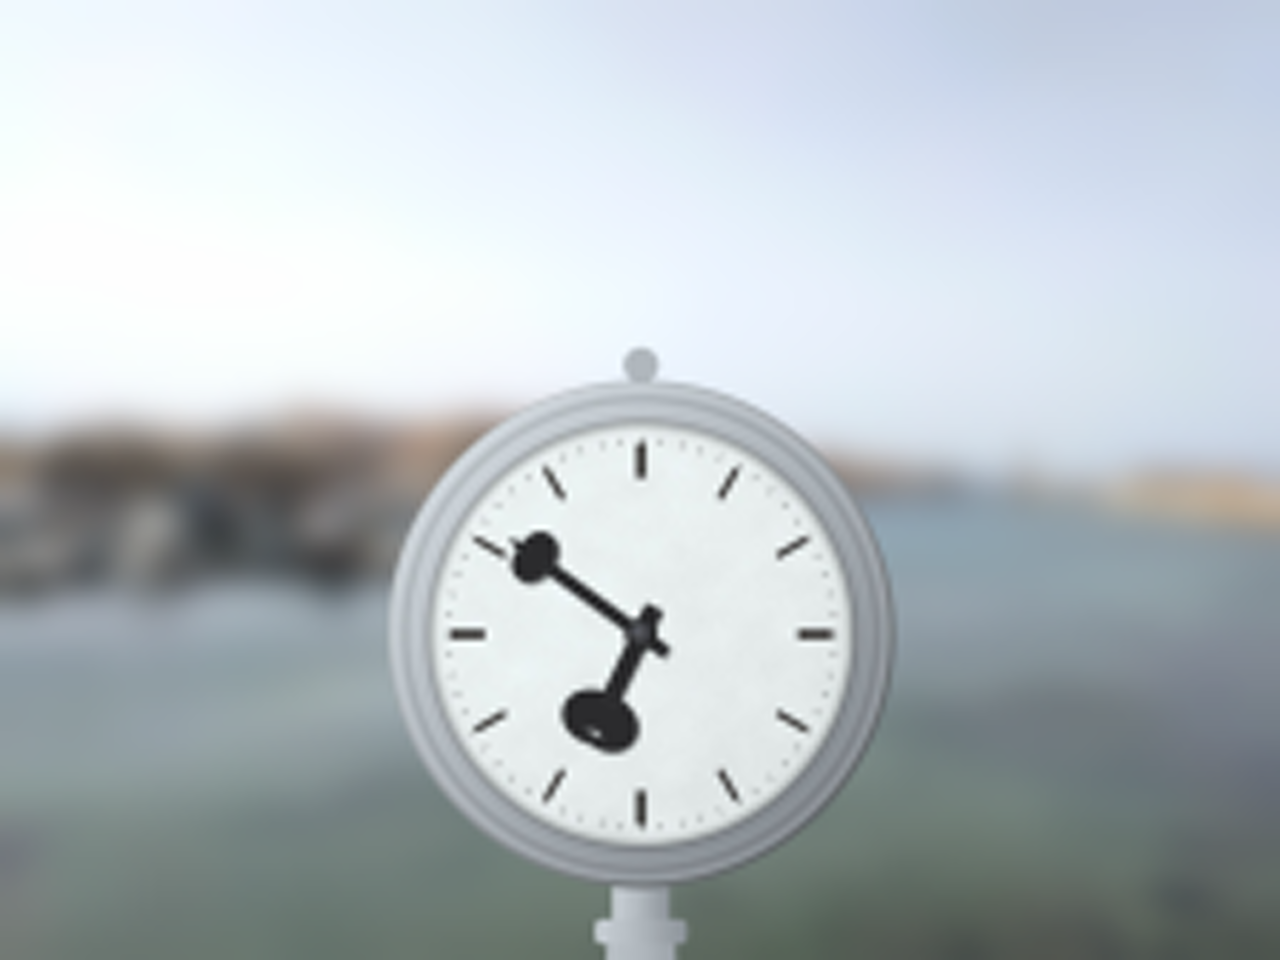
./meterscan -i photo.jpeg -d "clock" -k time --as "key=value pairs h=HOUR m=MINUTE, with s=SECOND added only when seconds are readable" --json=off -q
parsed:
h=6 m=51
